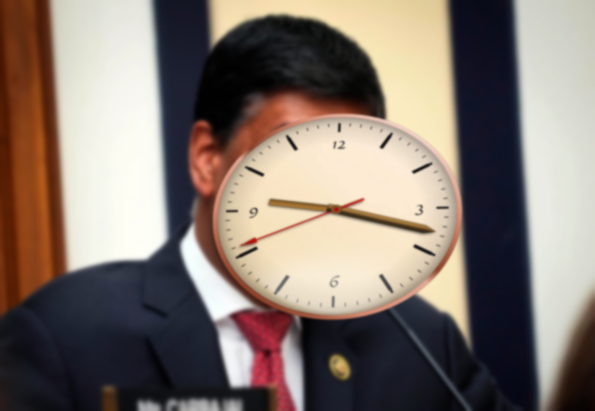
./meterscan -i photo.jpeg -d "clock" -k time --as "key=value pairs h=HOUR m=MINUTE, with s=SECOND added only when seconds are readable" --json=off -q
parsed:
h=9 m=17 s=41
